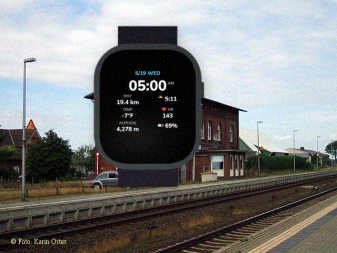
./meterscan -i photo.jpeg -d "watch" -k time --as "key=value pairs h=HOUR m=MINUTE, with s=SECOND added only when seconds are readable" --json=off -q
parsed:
h=5 m=0
